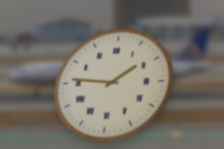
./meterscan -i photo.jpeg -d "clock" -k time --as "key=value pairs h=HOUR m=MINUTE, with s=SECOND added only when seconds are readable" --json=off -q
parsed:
h=1 m=46
